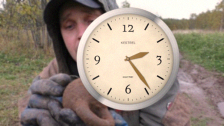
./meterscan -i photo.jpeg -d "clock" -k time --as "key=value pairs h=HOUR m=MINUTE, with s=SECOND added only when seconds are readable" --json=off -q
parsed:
h=2 m=24
